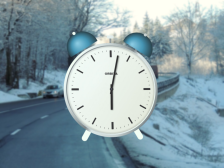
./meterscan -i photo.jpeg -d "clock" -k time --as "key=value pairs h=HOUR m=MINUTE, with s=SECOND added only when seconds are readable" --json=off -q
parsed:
h=6 m=2
